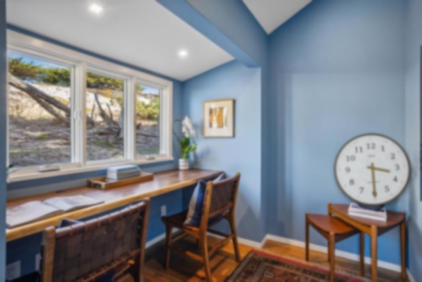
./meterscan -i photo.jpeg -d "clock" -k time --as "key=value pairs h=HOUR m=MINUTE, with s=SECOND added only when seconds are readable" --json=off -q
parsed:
h=3 m=30
